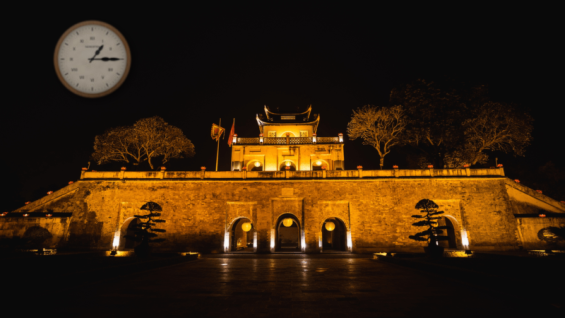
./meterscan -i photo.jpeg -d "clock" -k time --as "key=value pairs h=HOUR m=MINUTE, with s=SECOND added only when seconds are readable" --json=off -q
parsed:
h=1 m=15
